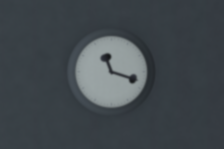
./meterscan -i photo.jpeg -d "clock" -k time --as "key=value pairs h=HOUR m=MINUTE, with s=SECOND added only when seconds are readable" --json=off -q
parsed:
h=11 m=18
